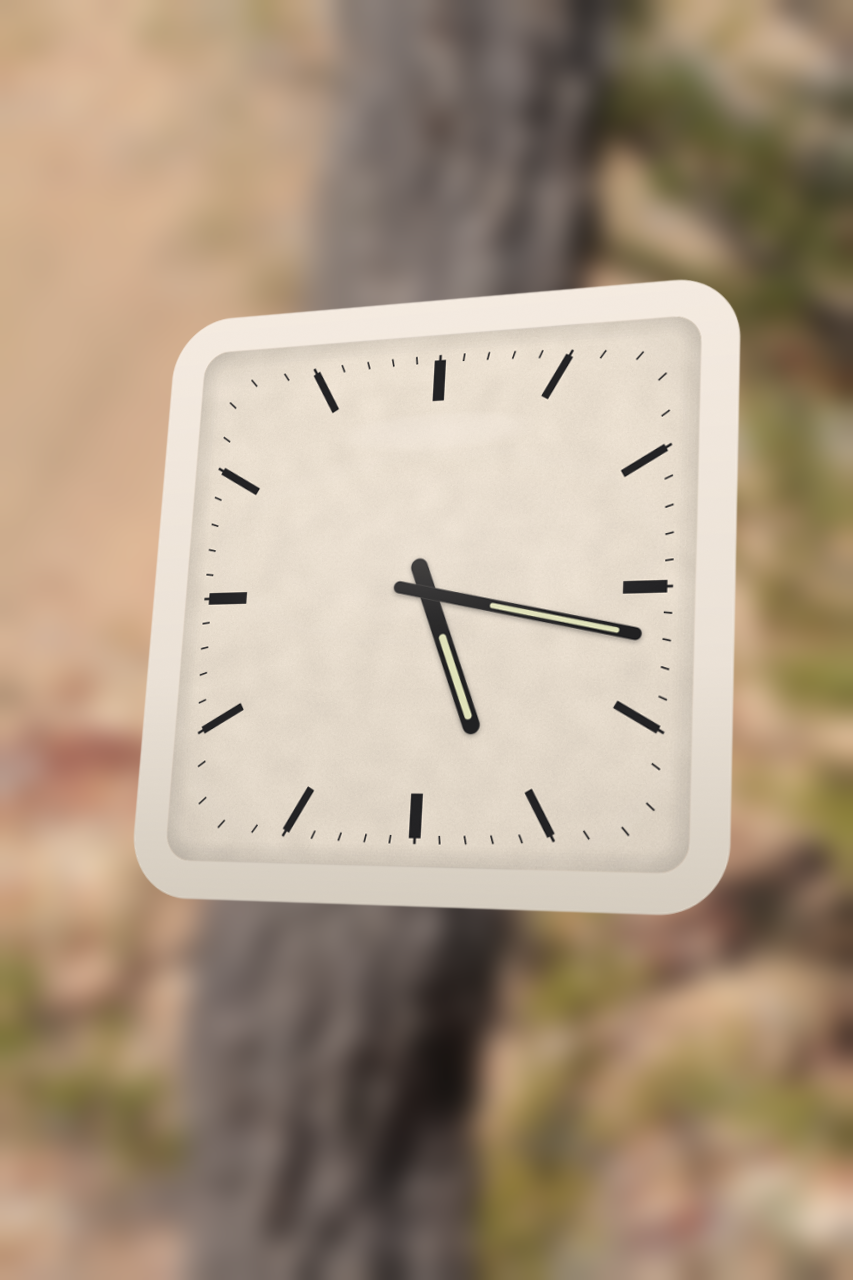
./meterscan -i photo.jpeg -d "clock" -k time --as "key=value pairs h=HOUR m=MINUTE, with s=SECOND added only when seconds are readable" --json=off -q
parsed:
h=5 m=17
